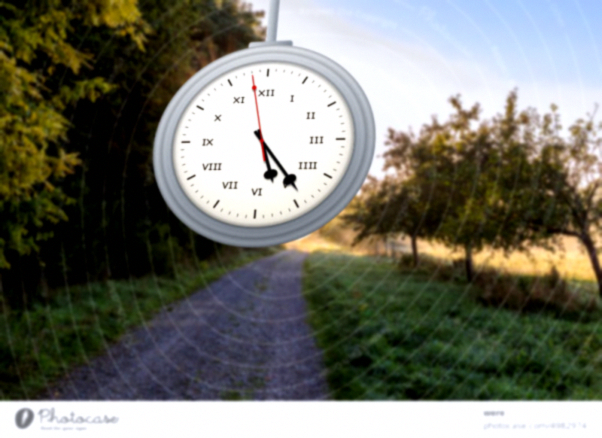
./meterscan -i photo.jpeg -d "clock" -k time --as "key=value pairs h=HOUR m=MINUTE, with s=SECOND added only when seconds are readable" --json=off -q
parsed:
h=5 m=23 s=58
